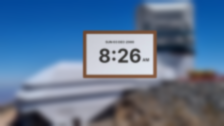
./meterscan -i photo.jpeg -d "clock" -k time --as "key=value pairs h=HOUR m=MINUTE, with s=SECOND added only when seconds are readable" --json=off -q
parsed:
h=8 m=26
